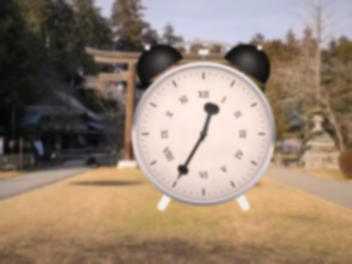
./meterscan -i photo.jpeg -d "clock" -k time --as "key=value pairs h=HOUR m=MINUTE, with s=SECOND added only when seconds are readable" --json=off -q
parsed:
h=12 m=35
